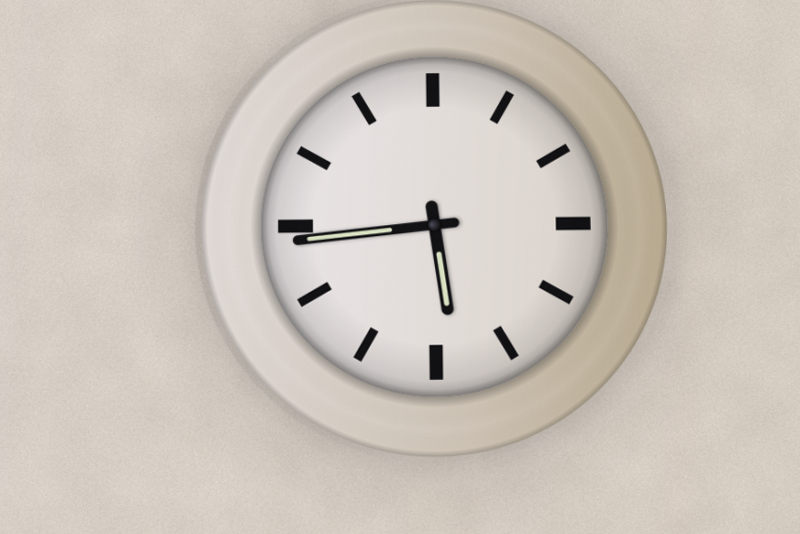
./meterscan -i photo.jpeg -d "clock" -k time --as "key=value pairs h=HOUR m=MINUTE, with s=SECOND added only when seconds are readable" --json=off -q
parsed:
h=5 m=44
